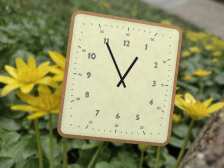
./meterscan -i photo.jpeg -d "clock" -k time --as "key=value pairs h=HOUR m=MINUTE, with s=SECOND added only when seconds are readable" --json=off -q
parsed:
h=12 m=55
